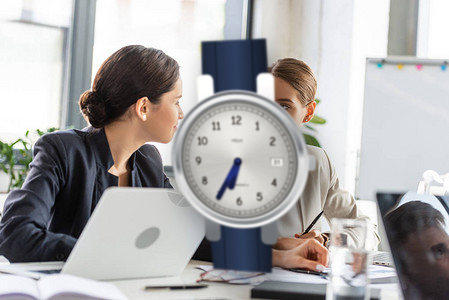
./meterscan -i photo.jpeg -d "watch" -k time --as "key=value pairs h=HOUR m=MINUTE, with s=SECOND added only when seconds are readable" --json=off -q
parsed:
h=6 m=35
